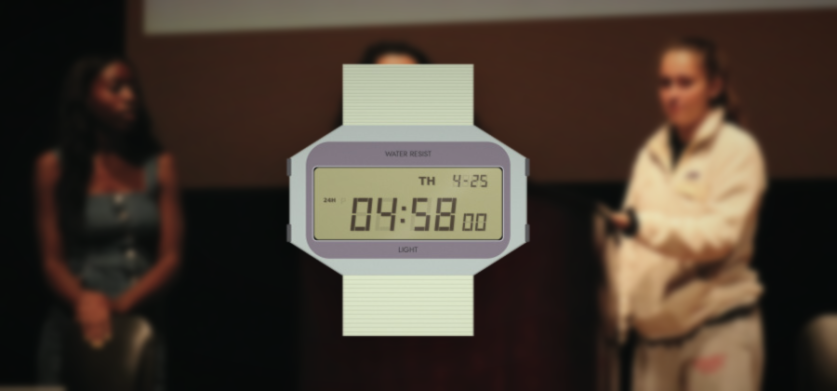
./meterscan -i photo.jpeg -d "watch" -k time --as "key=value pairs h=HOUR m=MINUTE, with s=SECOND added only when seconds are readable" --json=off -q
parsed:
h=4 m=58 s=0
